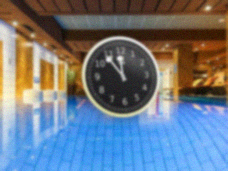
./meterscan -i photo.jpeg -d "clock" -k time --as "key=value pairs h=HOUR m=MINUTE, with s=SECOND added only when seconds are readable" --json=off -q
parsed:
h=11 m=54
